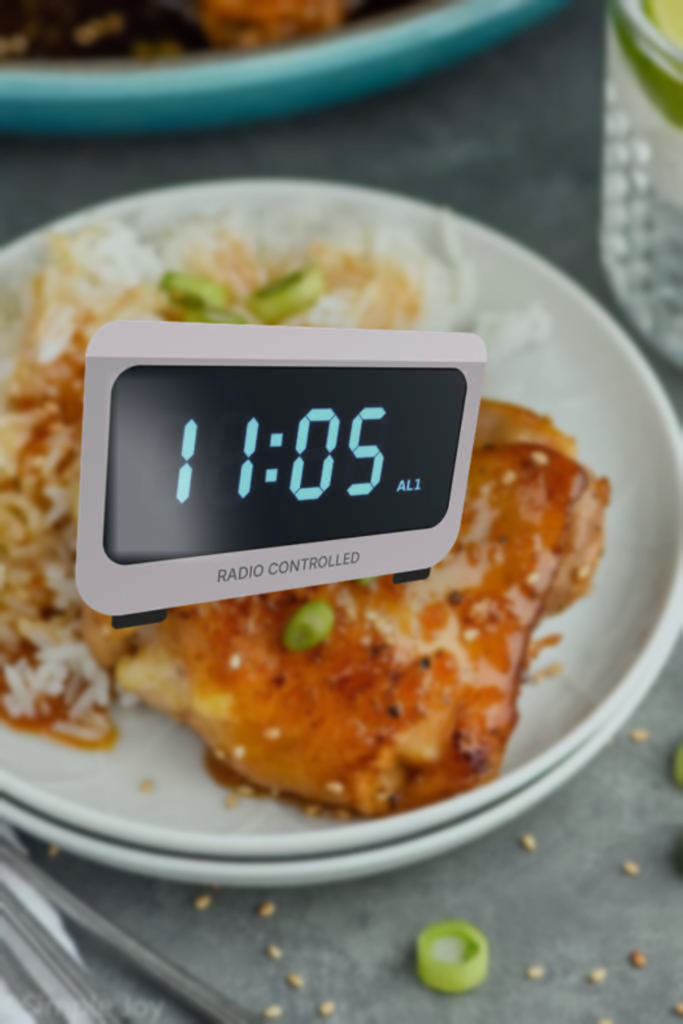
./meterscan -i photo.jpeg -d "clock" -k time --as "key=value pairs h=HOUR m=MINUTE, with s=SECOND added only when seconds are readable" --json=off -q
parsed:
h=11 m=5
